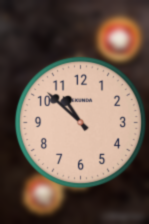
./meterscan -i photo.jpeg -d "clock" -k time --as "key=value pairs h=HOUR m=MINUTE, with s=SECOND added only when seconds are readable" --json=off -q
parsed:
h=10 m=52
